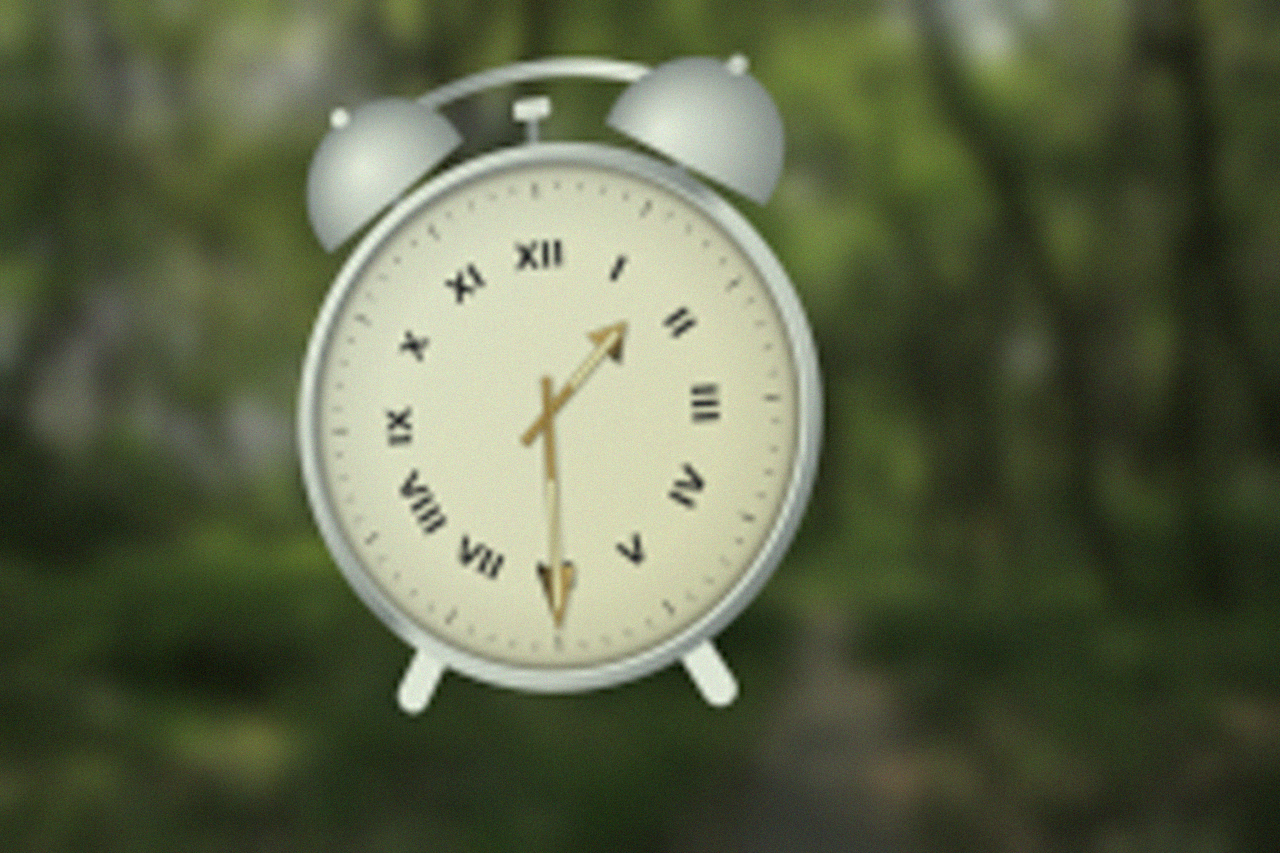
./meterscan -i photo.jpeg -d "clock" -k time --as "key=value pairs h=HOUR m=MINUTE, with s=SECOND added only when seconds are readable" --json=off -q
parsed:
h=1 m=30
